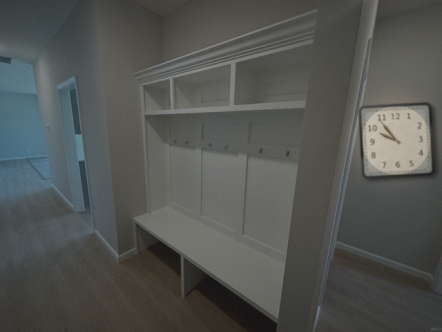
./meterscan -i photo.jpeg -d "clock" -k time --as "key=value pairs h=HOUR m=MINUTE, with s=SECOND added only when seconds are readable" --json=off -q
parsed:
h=9 m=54
